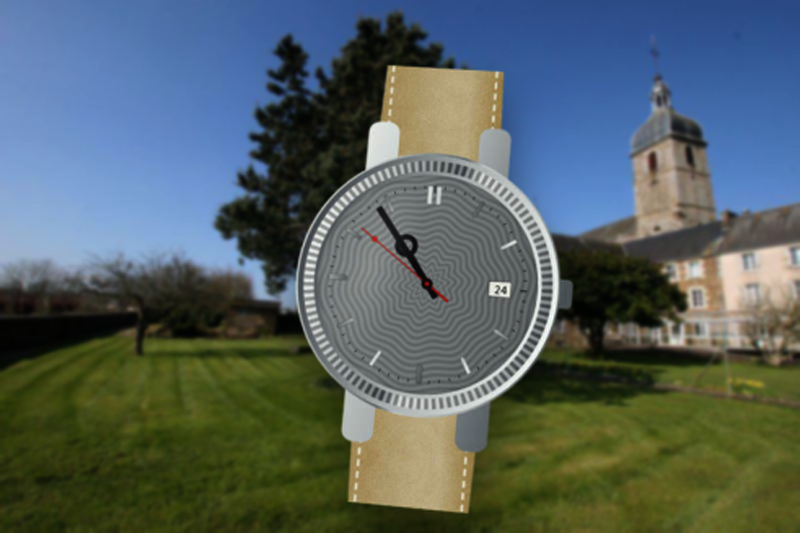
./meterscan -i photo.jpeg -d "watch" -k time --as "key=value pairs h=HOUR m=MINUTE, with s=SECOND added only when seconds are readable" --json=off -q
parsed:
h=10 m=53 s=51
